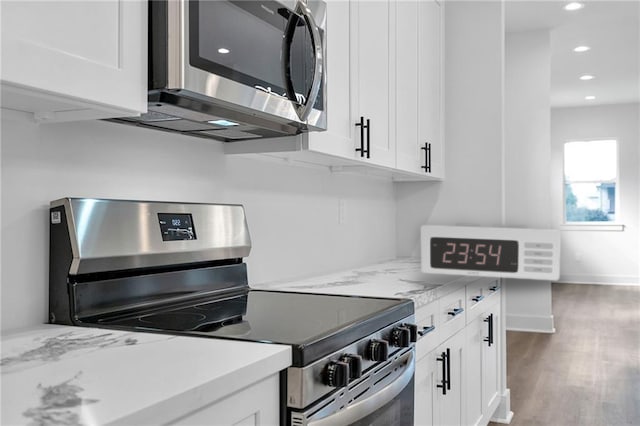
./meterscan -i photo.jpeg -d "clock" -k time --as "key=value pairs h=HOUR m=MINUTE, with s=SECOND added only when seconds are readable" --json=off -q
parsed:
h=23 m=54
